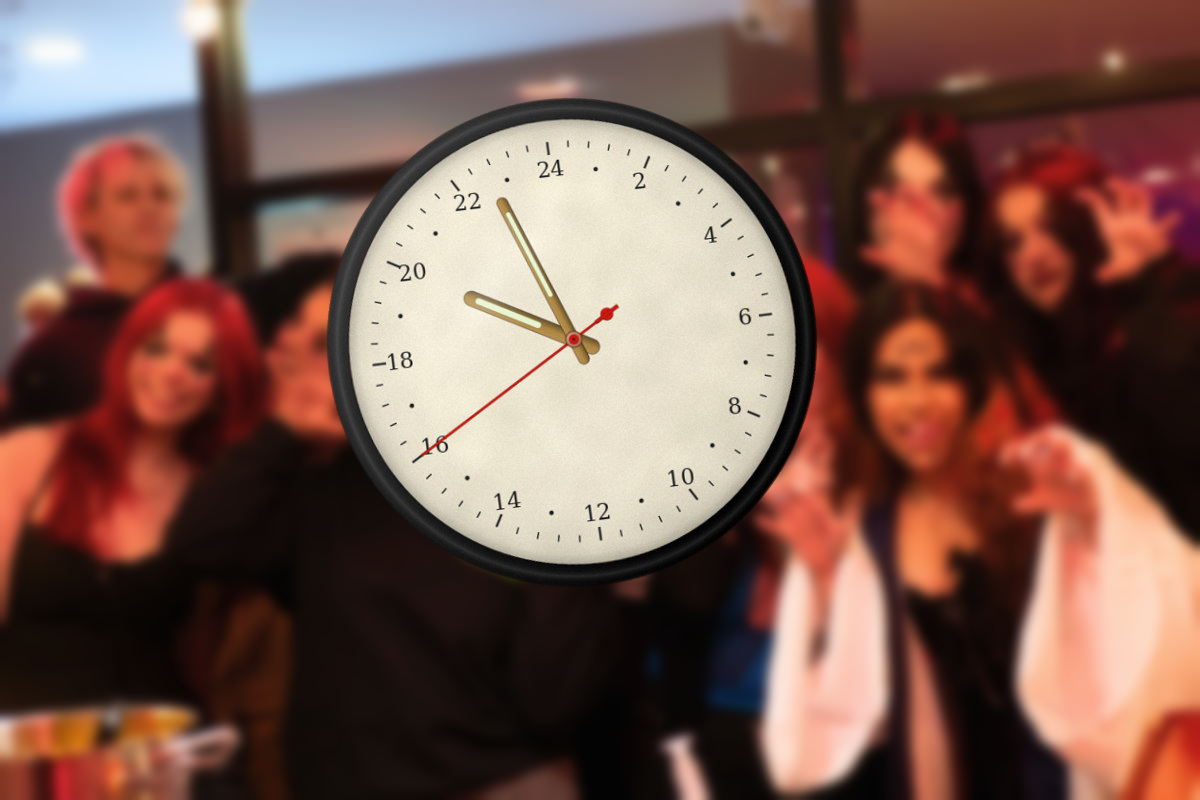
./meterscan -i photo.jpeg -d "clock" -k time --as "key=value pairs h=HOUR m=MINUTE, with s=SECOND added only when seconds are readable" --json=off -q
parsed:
h=19 m=56 s=40
